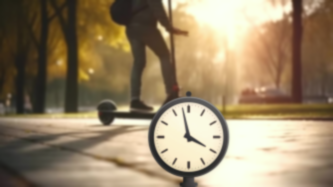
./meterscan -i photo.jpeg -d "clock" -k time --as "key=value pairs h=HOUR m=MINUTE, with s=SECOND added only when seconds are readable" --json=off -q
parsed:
h=3 m=58
